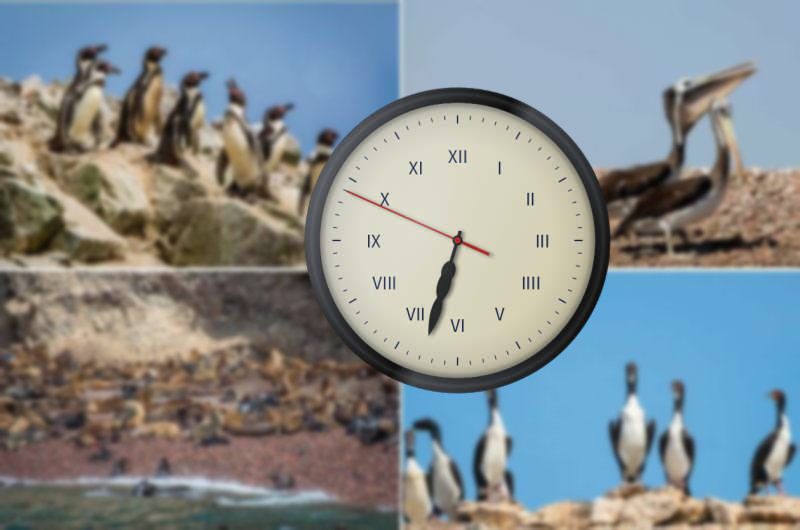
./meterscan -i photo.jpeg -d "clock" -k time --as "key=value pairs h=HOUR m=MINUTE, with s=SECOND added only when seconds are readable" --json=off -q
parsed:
h=6 m=32 s=49
